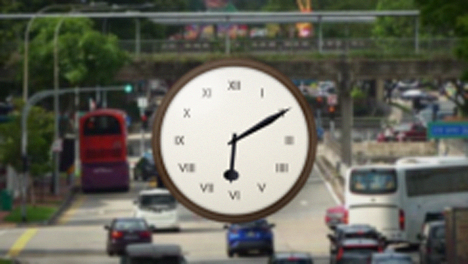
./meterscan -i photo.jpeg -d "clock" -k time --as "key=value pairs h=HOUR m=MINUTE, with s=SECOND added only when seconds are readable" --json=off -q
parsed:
h=6 m=10
